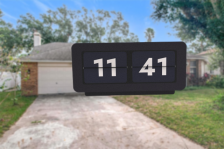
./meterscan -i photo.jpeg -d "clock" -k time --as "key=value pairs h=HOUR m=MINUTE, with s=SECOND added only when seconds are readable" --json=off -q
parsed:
h=11 m=41
